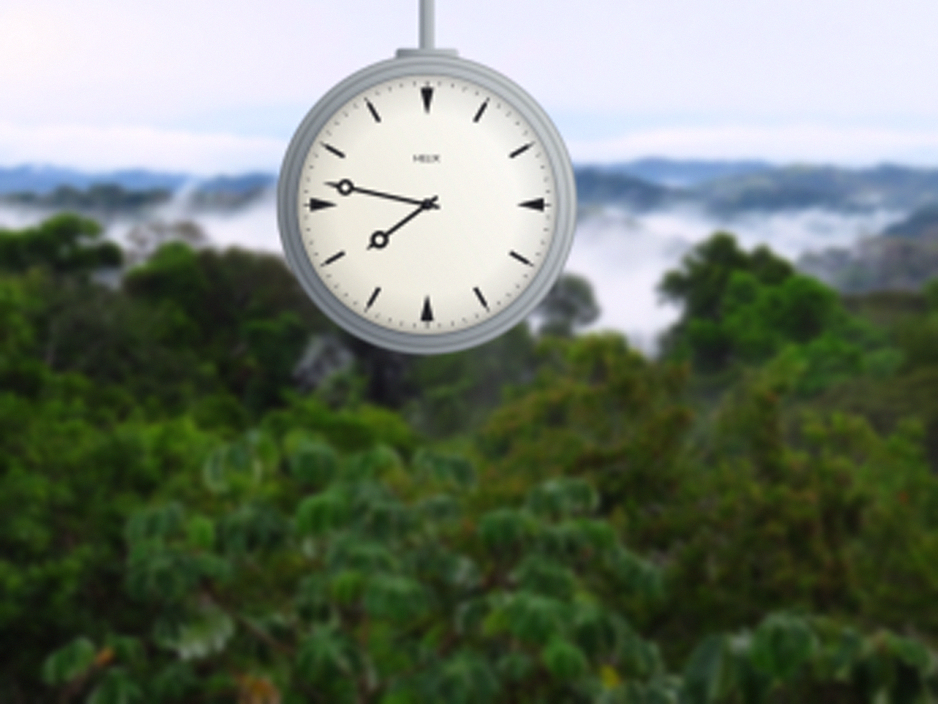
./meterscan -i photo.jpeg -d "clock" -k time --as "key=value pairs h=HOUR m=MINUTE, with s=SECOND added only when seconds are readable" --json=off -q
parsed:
h=7 m=47
